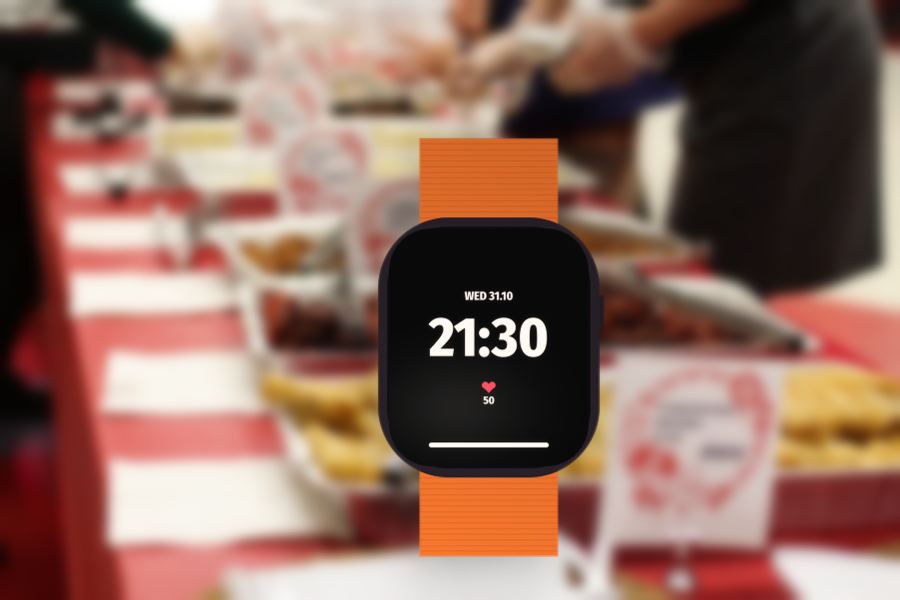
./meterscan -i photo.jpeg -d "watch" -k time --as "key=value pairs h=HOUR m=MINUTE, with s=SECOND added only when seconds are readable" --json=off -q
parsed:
h=21 m=30
